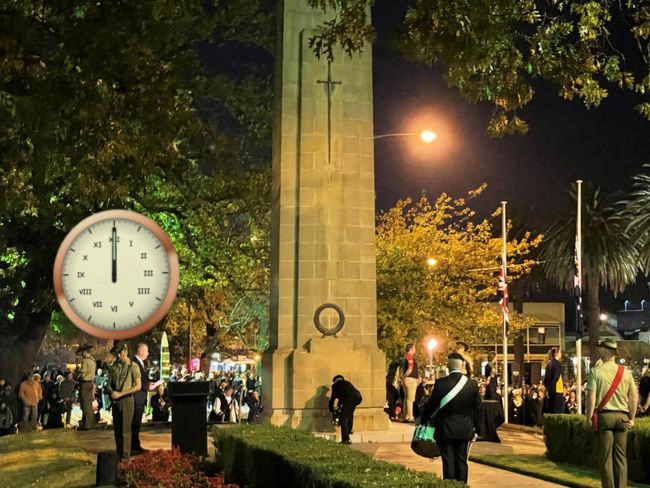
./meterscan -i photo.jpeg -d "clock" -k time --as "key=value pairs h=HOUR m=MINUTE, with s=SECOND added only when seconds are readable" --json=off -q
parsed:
h=12 m=0
